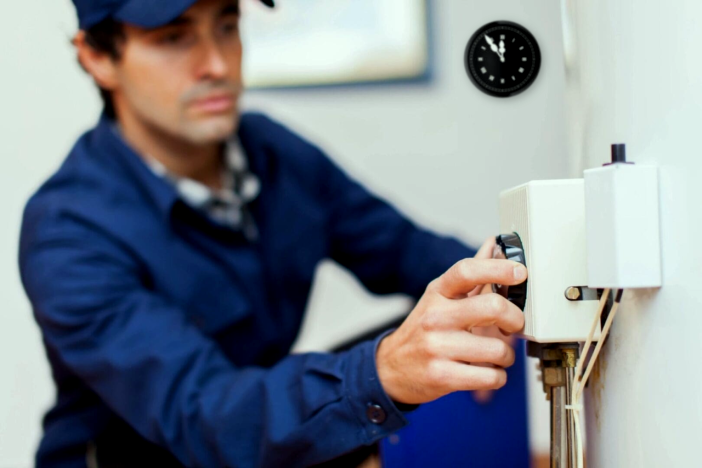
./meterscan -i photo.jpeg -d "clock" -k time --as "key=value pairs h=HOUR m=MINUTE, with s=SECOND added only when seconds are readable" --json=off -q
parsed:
h=11 m=54
